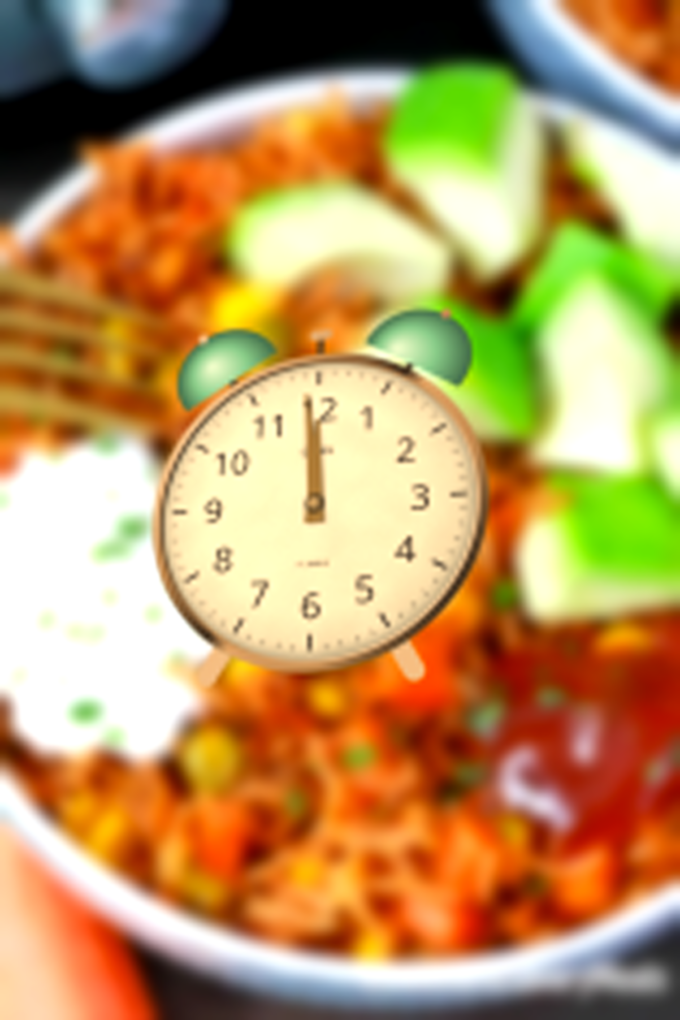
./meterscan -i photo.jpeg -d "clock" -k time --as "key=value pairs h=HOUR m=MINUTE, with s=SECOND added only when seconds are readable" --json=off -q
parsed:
h=11 m=59
